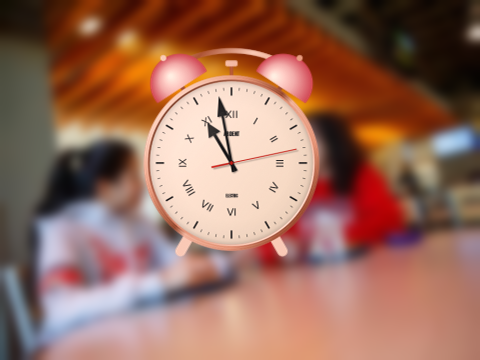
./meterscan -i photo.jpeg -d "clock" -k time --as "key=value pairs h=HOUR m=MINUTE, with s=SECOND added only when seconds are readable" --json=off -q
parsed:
h=10 m=58 s=13
